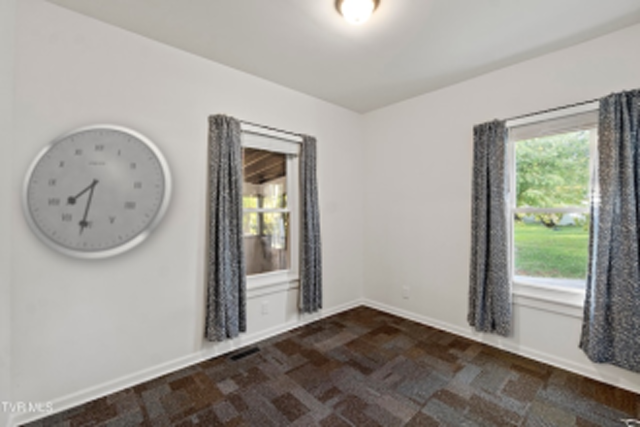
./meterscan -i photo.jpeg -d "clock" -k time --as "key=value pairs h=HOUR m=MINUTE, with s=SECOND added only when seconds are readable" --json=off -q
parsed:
h=7 m=31
